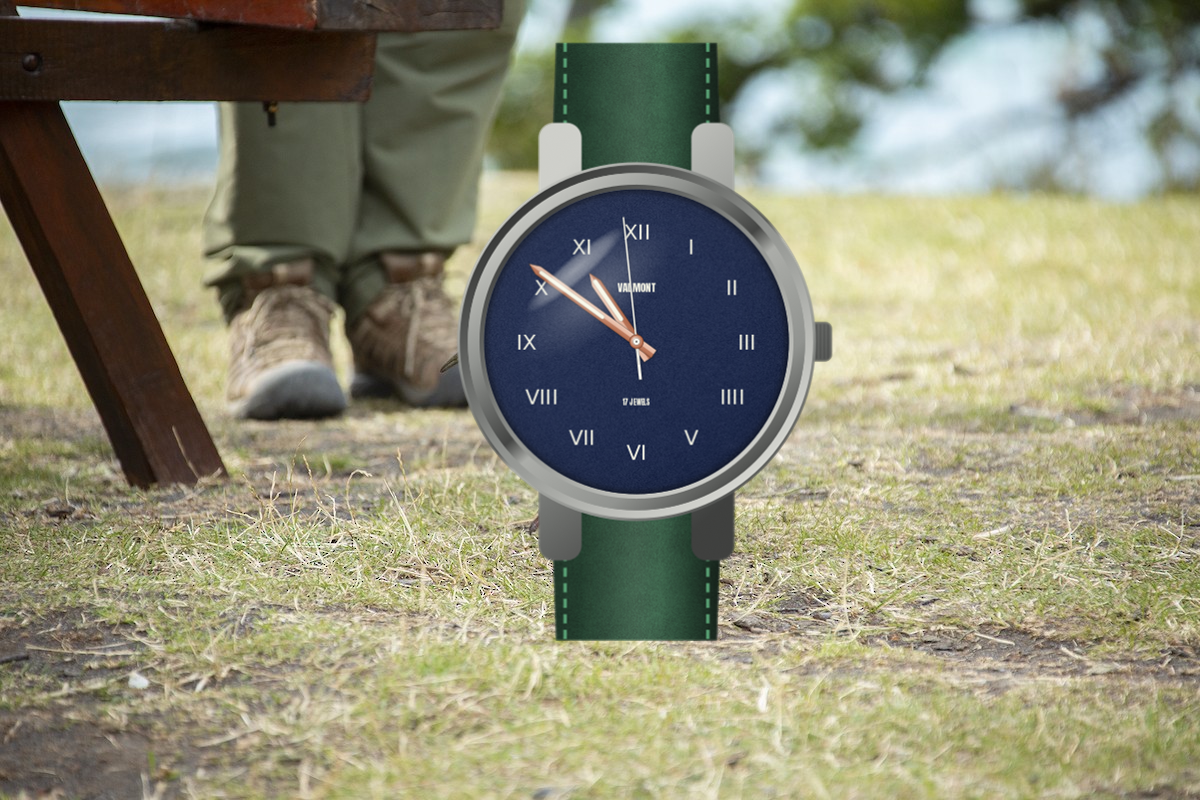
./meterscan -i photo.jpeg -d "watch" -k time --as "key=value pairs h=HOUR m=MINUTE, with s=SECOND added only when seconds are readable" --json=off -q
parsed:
h=10 m=50 s=59
